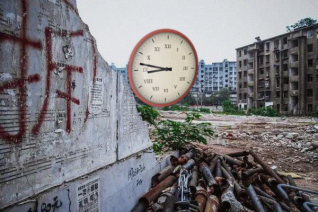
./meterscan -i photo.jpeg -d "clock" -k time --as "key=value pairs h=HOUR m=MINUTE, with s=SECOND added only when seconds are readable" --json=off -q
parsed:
h=8 m=47
